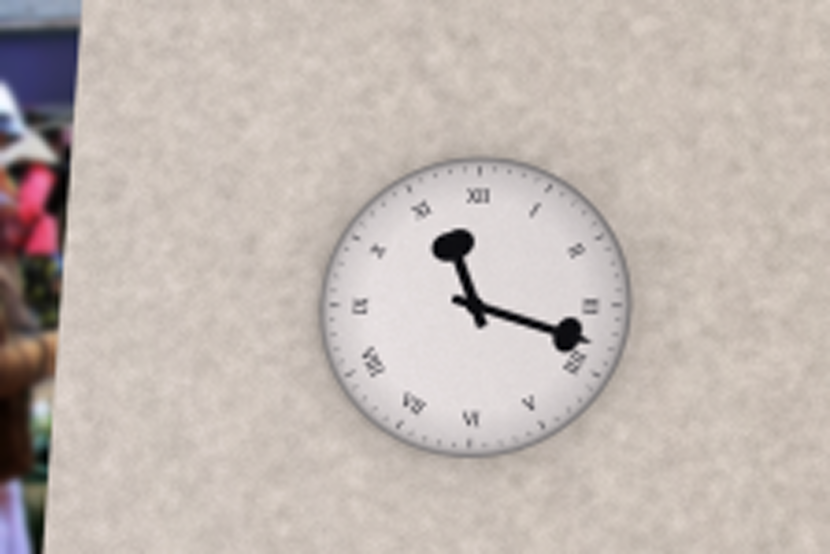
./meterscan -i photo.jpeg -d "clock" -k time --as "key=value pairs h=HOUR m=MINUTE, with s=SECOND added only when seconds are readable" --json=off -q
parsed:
h=11 m=18
